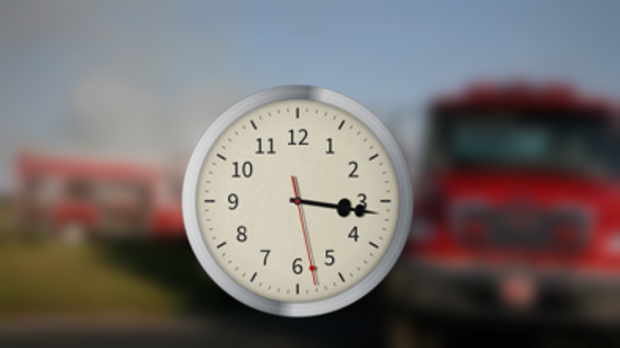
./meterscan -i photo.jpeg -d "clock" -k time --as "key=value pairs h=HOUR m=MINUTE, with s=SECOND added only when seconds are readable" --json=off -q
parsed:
h=3 m=16 s=28
